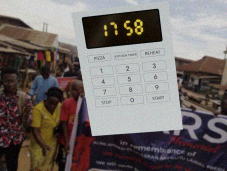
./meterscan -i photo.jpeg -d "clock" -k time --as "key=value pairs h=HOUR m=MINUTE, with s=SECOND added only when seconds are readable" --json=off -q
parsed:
h=17 m=58
